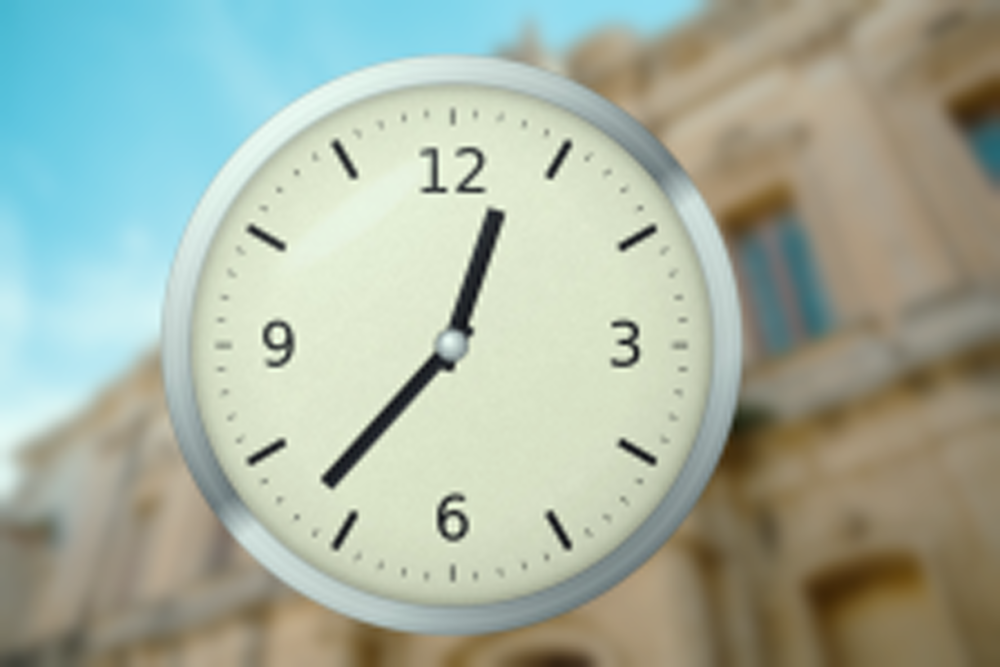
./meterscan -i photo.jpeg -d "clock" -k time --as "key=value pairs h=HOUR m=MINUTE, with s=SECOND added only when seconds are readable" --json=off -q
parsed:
h=12 m=37
